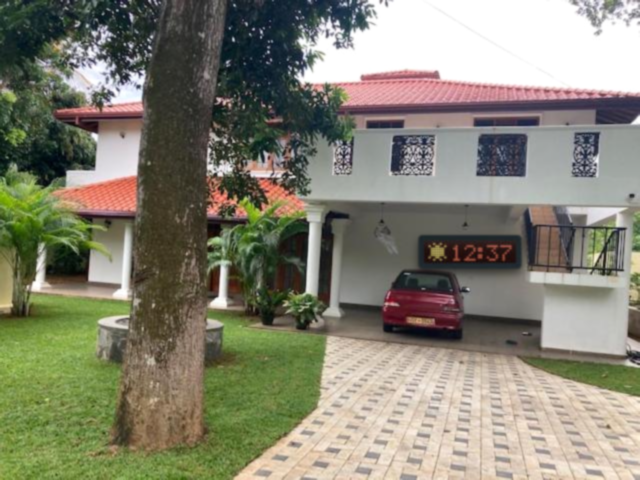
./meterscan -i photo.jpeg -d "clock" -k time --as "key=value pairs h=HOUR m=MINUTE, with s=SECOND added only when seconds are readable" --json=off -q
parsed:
h=12 m=37
